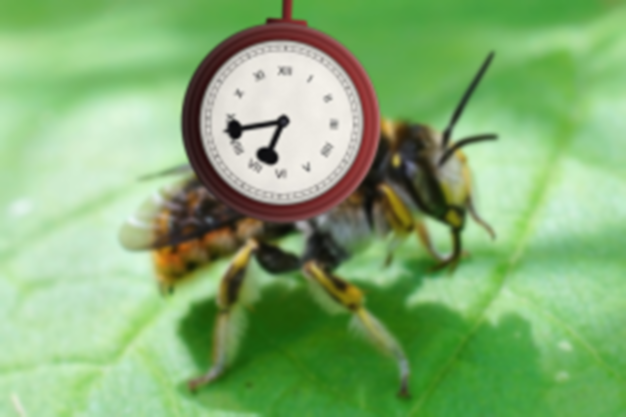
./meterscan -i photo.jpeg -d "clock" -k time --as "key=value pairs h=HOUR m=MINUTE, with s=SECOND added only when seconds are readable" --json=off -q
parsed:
h=6 m=43
